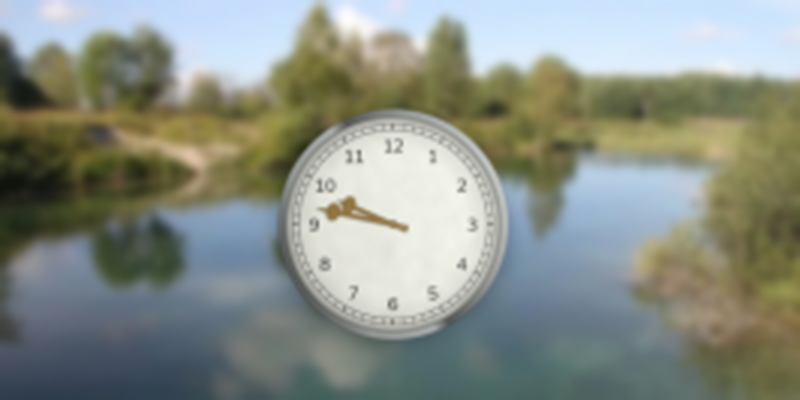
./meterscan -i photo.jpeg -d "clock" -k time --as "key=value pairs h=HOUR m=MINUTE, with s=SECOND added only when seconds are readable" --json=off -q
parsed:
h=9 m=47
